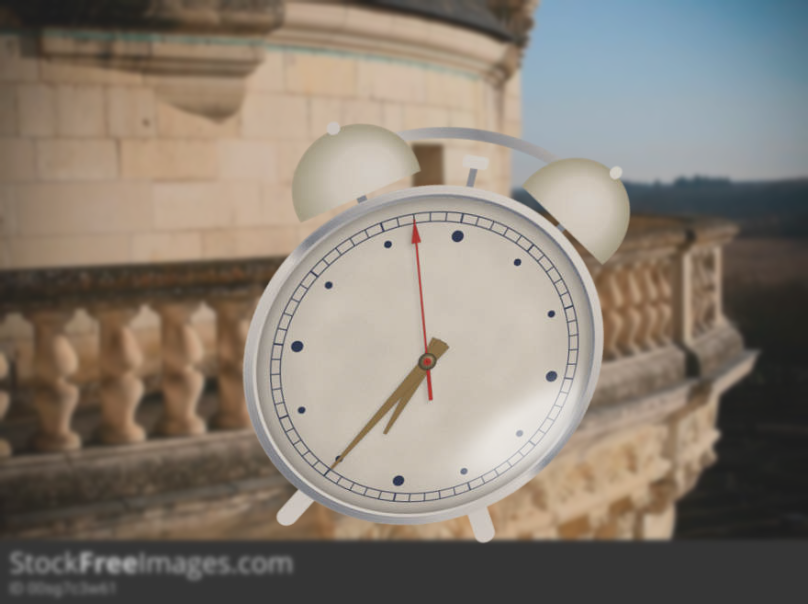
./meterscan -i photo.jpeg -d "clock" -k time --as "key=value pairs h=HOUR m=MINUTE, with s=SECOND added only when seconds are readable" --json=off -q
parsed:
h=6 m=34 s=57
